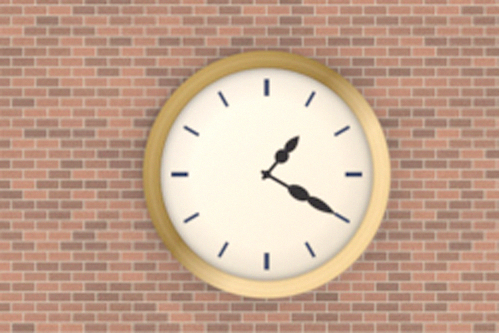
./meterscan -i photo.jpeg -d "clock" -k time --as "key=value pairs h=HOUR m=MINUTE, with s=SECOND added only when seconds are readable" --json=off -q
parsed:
h=1 m=20
